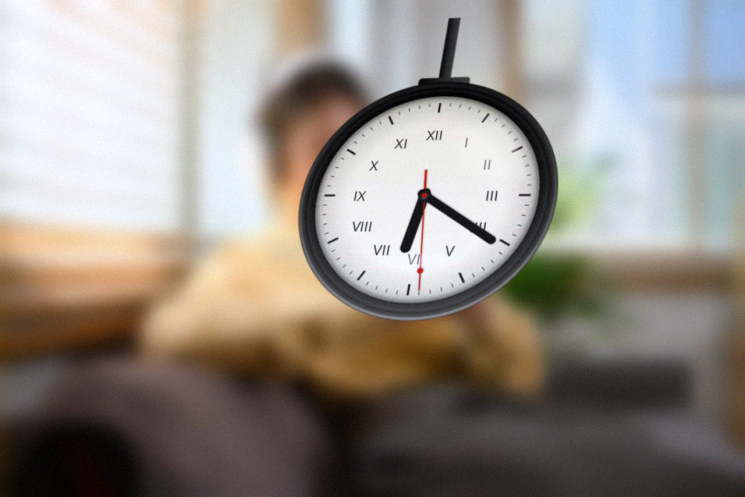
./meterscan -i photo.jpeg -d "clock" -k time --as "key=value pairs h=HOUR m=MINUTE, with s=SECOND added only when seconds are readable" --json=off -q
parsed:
h=6 m=20 s=29
